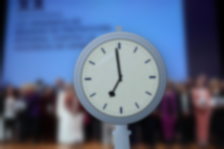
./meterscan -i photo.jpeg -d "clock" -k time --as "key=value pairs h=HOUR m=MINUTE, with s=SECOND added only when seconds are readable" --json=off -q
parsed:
h=6 m=59
